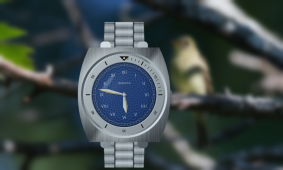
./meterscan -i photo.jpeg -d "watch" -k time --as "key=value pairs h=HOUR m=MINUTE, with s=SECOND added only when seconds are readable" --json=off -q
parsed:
h=5 m=47
